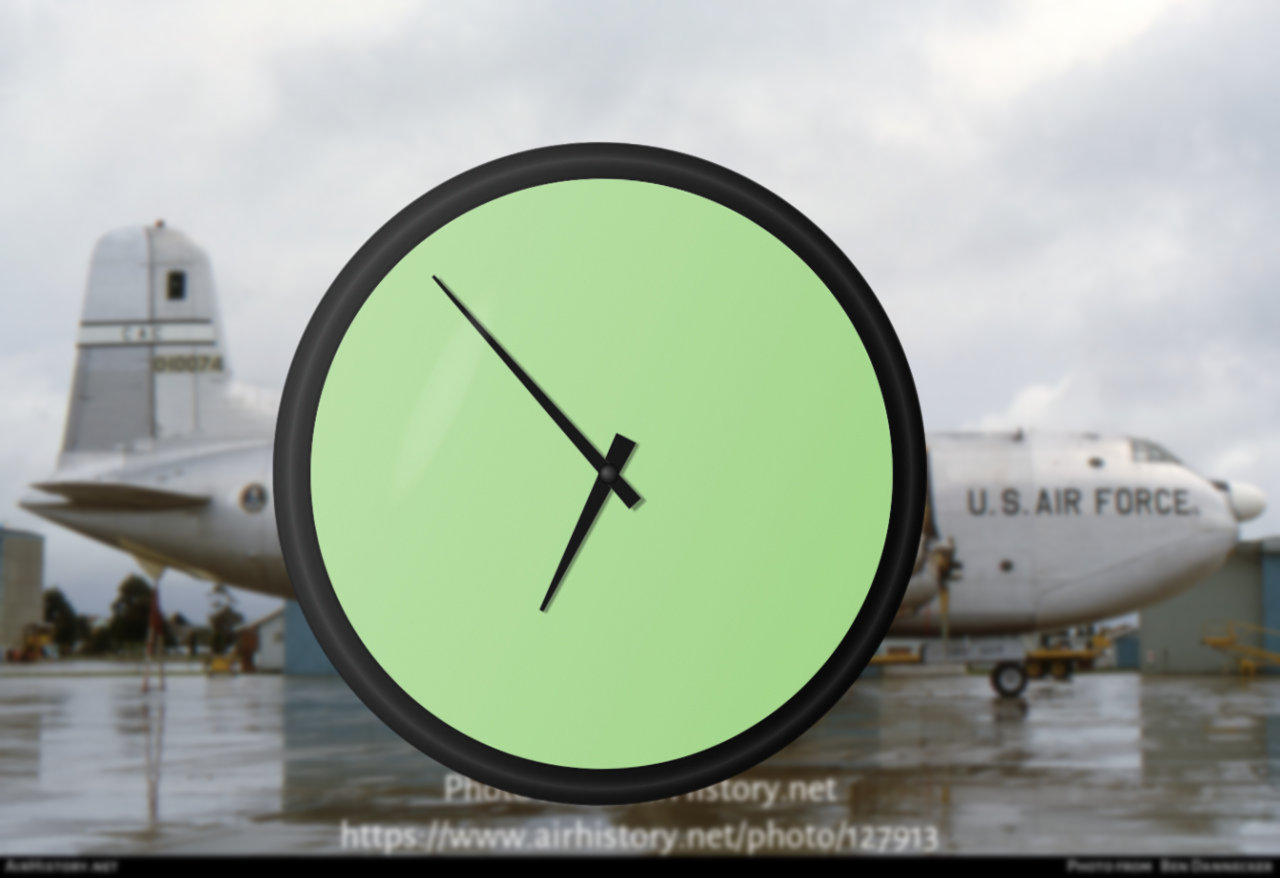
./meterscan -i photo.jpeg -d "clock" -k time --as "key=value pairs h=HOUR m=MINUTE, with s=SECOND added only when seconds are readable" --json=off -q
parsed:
h=6 m=53
